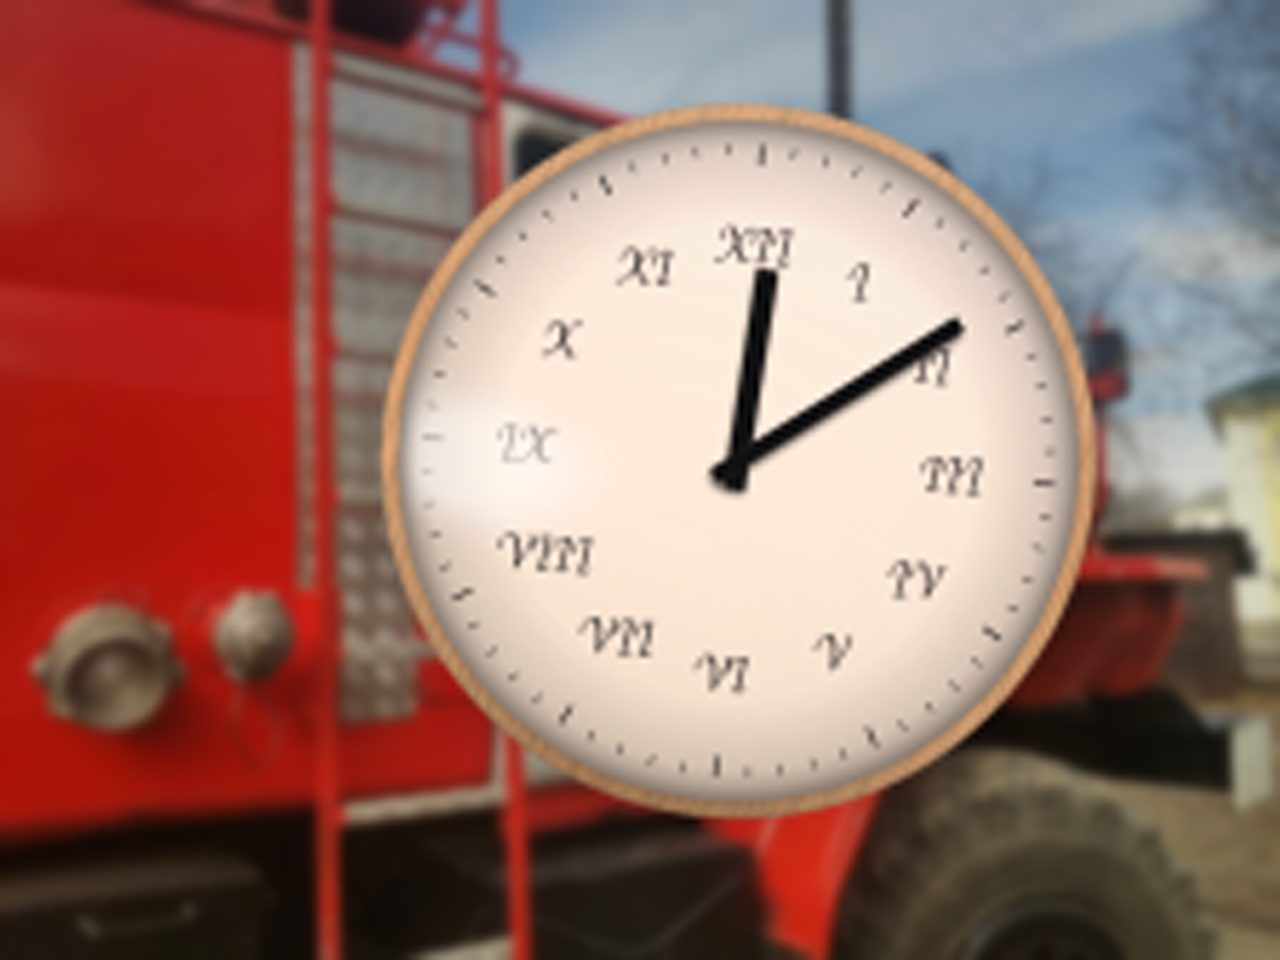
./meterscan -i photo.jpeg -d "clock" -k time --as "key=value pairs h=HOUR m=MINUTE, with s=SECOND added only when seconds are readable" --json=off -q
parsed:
h=12 m=9
